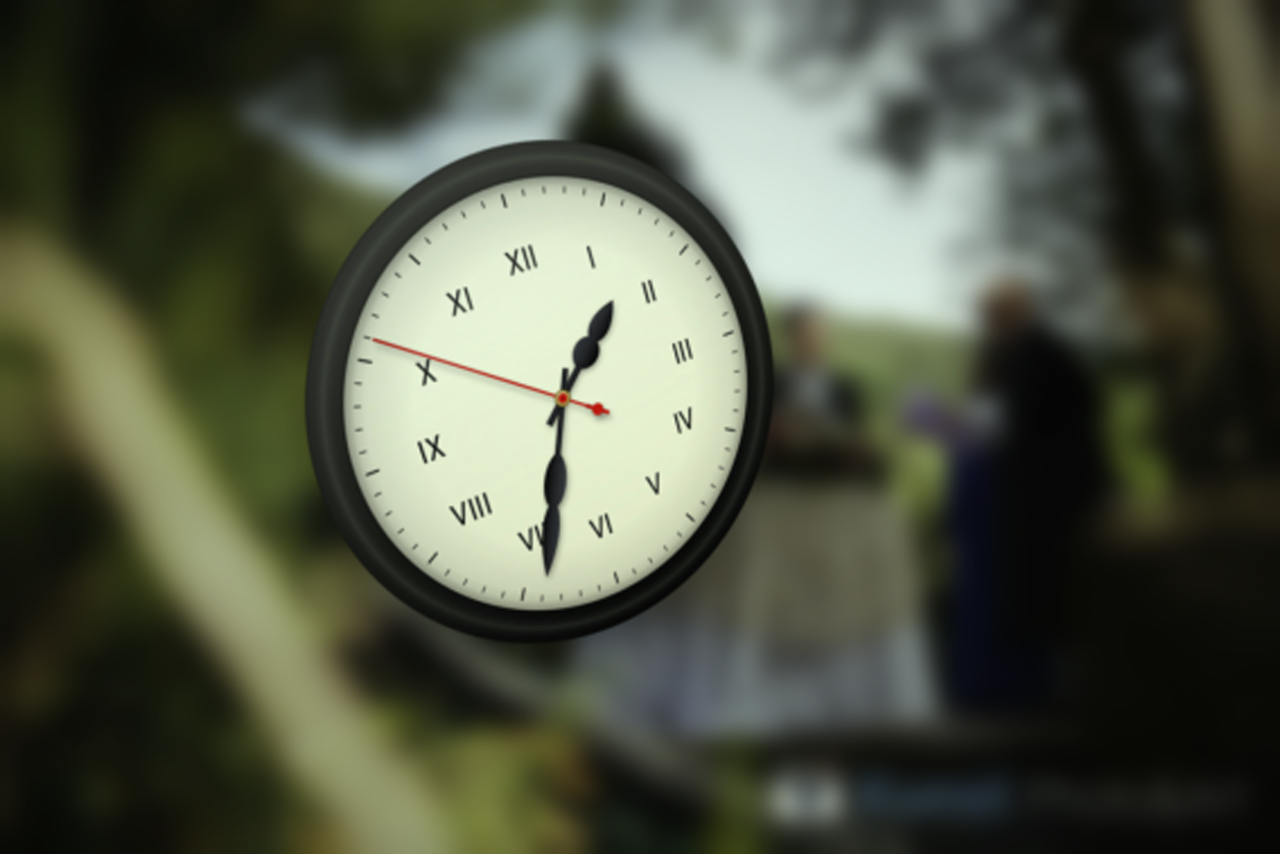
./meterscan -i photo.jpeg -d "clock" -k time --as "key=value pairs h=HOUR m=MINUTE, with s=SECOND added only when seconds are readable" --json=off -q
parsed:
h=1 m=33 s=51
